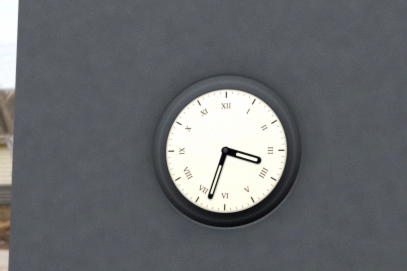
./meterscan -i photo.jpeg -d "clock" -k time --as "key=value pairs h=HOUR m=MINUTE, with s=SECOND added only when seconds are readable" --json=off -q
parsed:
h=3 m=33
